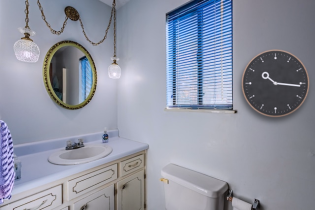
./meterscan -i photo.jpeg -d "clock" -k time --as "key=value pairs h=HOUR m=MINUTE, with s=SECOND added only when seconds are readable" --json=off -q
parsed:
h=10 m=16
